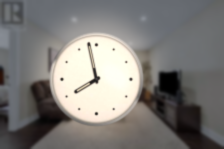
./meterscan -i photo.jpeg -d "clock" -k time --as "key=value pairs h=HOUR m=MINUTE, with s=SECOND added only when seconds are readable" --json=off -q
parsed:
h=7 m=58
